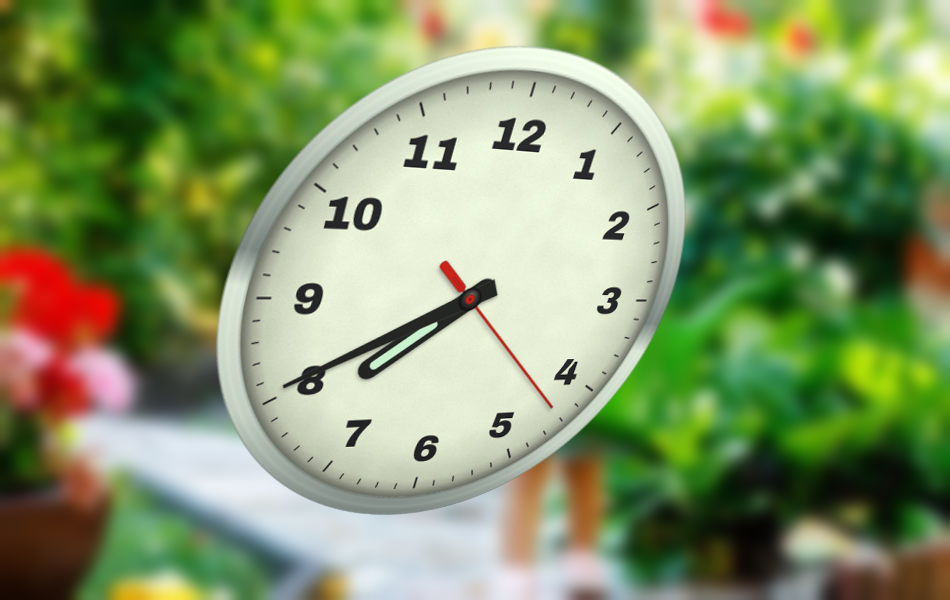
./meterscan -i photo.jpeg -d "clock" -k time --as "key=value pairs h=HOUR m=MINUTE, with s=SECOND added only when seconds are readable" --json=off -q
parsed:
h=7 m=40 s=22
